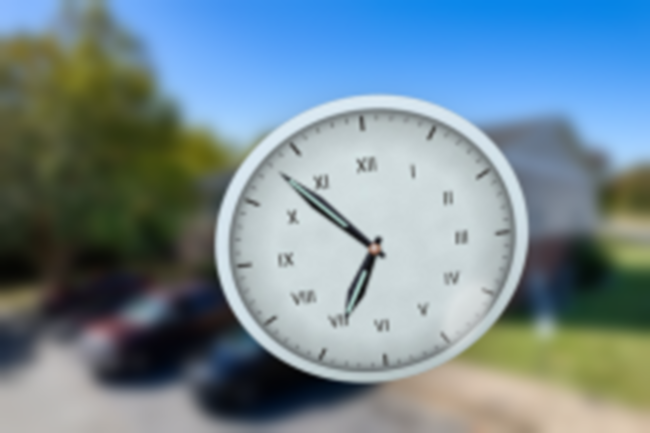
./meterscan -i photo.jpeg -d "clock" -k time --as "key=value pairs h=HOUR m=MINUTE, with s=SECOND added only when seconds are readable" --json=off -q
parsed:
h=6 m=53
